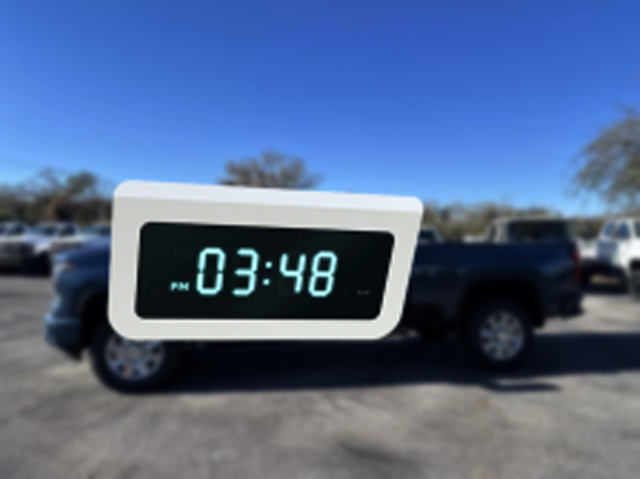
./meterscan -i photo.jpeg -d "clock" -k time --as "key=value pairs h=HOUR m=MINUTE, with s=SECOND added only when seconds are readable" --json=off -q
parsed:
h=3 m=48
